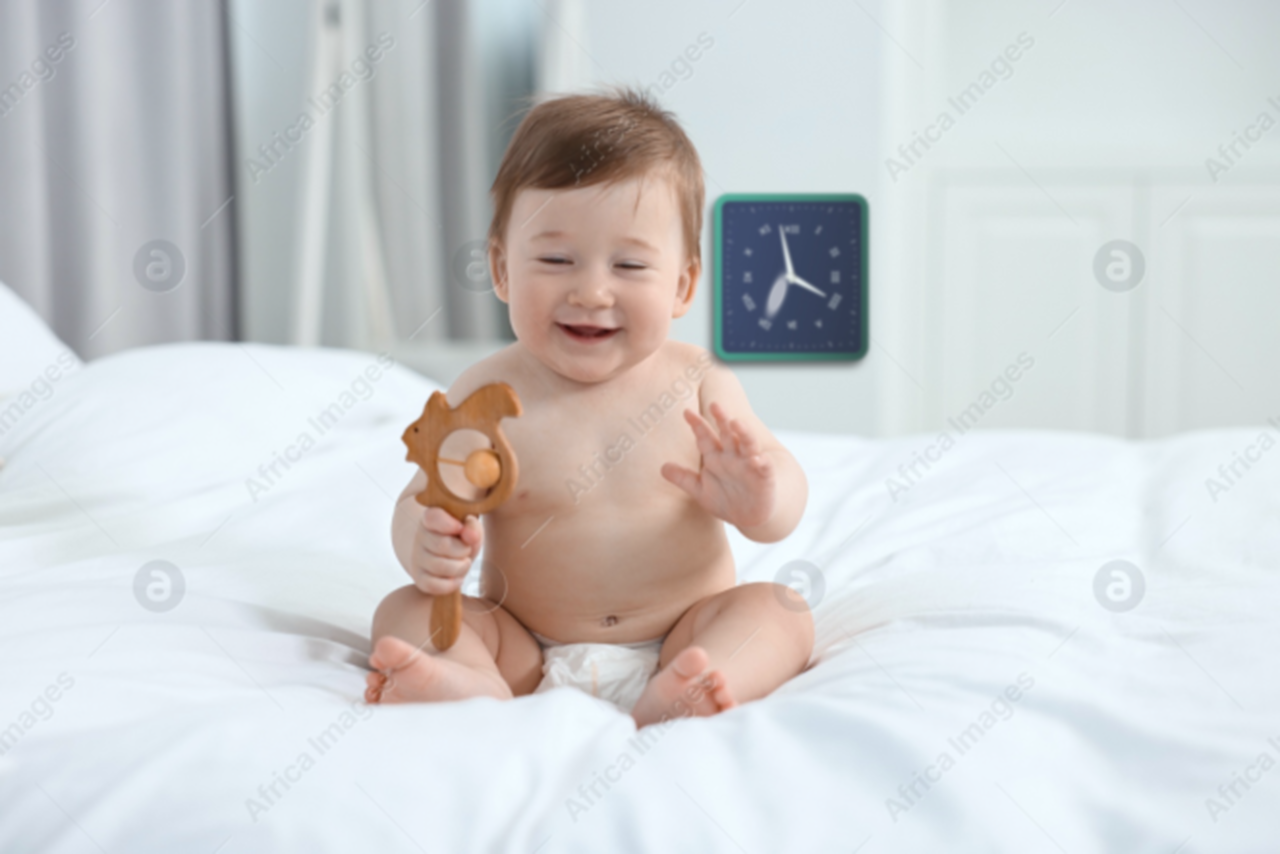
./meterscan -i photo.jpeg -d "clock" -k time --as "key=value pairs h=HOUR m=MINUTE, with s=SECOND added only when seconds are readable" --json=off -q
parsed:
h=3 m=58
